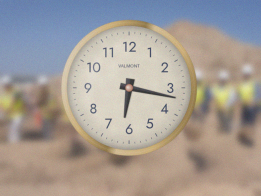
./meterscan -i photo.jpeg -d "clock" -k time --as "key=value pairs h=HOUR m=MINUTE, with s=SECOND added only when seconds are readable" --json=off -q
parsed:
h=6 m=17
